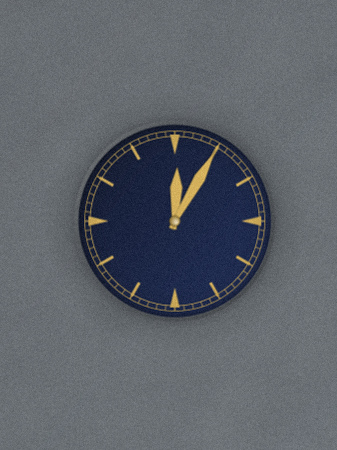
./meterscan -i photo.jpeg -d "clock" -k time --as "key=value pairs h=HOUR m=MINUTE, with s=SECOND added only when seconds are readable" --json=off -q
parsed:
h=12 m=5
